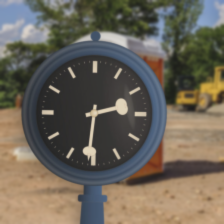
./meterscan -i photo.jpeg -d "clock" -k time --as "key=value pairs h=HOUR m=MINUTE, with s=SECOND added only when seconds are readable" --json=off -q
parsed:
h=2 m=31
